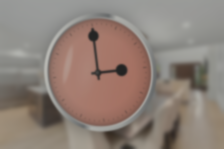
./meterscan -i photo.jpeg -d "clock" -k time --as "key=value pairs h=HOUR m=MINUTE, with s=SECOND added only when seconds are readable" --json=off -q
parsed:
h=3 m=0
